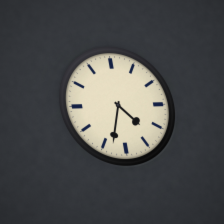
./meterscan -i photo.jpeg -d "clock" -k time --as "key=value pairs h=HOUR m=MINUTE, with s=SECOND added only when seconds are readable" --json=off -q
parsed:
h=4 m=33
